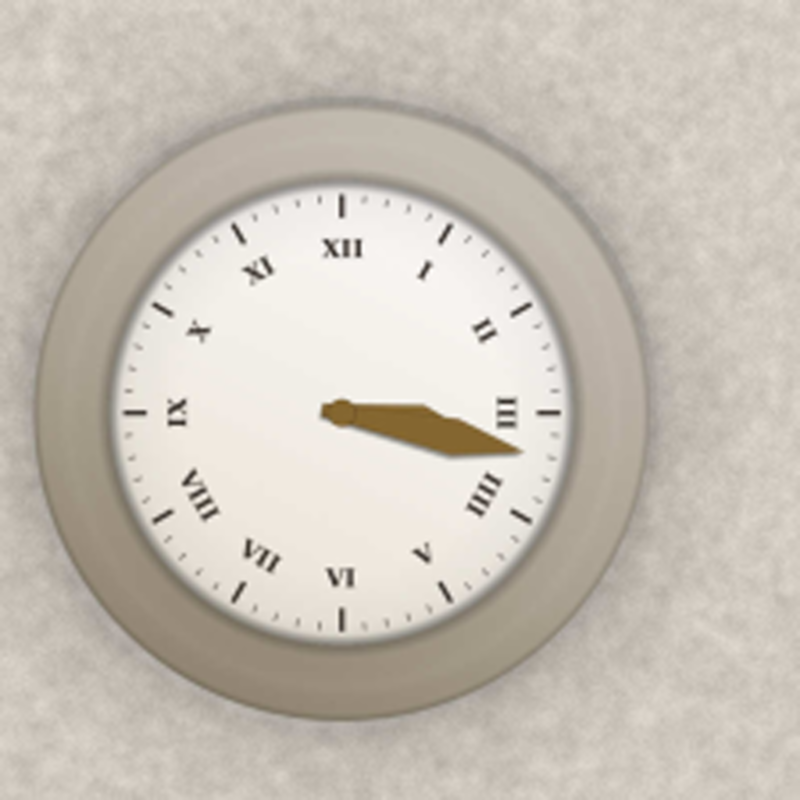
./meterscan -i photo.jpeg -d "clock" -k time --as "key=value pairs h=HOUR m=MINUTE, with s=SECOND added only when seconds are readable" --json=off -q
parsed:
h=3 m=17
